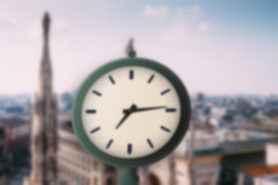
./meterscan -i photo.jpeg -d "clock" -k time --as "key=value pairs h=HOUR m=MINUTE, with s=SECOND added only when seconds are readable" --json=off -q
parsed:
h=7 m=14
